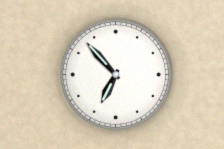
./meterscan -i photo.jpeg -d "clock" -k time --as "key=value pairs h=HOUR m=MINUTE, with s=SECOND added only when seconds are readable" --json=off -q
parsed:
h=6 m=53
